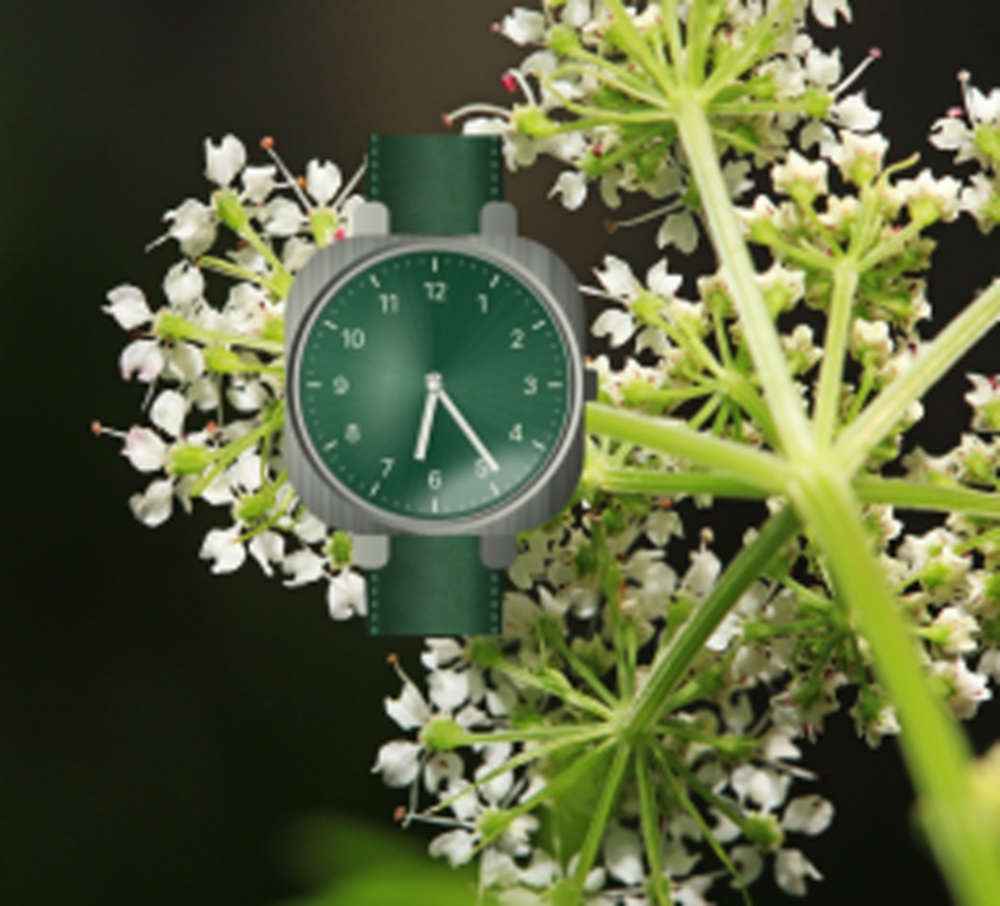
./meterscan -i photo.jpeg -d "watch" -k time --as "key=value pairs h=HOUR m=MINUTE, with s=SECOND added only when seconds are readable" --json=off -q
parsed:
h=6 m=24
